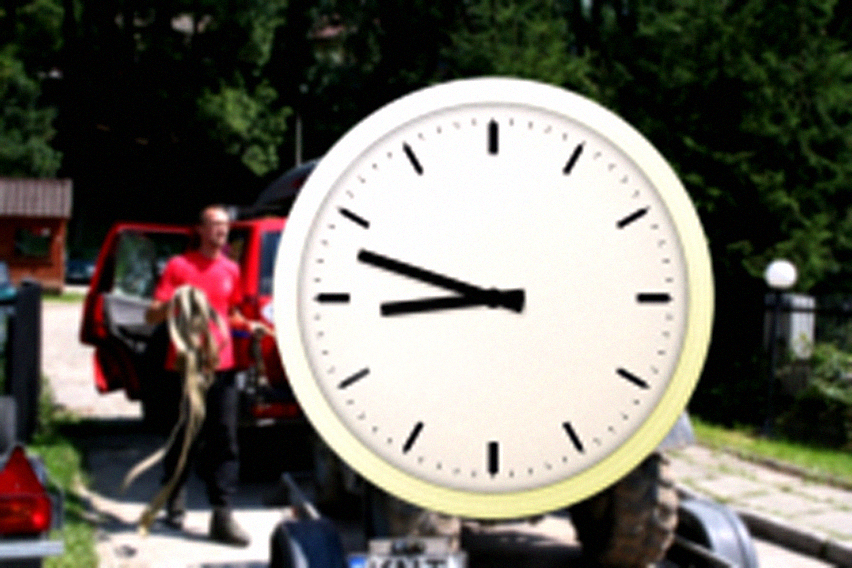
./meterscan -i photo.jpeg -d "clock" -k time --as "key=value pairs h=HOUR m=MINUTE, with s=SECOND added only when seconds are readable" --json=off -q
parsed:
h=8 m=48
